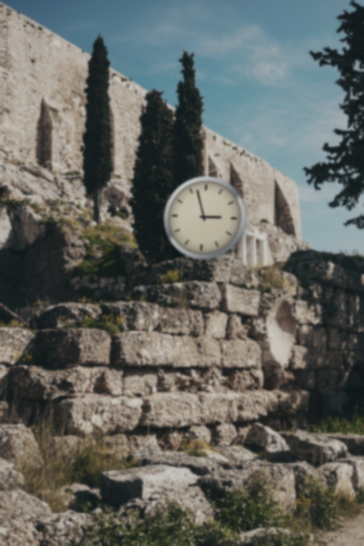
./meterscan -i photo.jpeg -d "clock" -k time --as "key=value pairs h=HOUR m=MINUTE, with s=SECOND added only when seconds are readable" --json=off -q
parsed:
h=2 m=57
